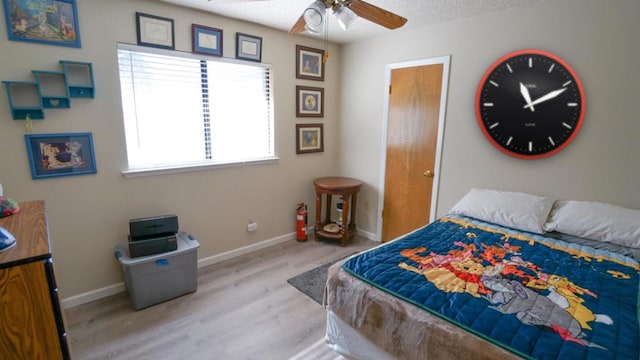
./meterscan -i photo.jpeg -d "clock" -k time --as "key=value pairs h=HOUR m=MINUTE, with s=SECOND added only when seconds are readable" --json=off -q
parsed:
h=11 m=11
